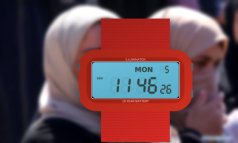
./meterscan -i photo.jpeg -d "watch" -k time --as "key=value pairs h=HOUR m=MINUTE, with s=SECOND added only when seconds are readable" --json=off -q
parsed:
h=11 m=46 s=26
